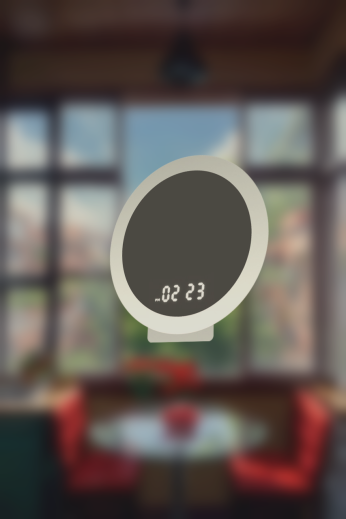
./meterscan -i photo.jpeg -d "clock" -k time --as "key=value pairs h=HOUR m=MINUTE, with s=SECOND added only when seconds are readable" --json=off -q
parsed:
h=2 m=23
